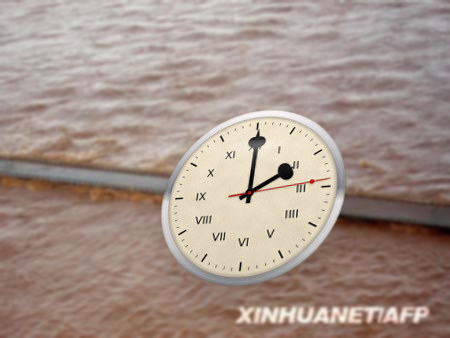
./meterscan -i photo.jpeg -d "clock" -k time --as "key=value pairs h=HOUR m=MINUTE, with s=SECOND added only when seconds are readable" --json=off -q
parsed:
h=2 m=0 s=14
